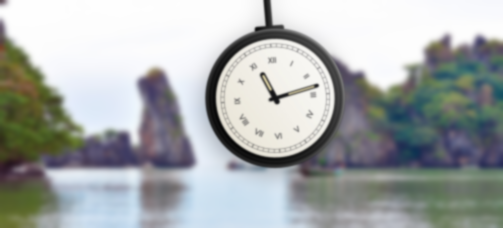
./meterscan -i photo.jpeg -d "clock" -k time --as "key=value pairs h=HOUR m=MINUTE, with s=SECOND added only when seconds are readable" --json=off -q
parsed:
h=11 m=13
